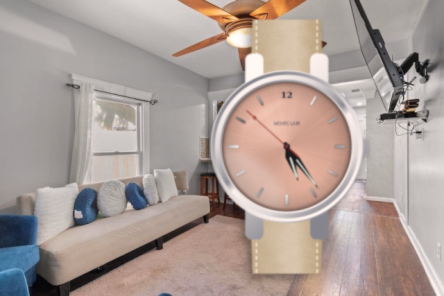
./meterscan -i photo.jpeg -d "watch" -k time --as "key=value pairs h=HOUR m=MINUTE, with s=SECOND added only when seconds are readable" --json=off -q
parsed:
h=5 m=23 s=52
